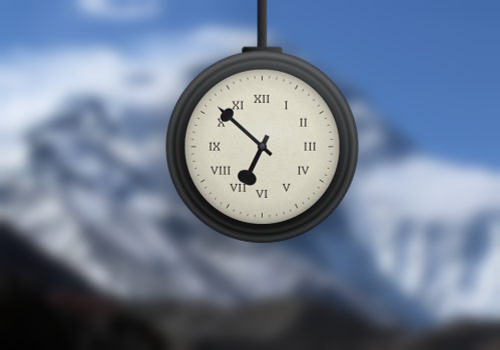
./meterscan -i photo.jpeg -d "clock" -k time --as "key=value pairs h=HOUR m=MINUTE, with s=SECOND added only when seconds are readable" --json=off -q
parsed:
h=6 m=52
